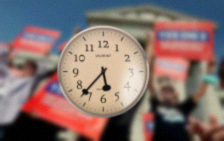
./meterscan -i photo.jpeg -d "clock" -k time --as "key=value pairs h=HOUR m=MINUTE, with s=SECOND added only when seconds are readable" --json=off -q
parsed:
h=5 m=37
